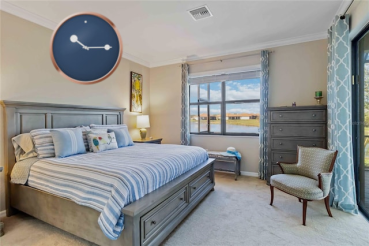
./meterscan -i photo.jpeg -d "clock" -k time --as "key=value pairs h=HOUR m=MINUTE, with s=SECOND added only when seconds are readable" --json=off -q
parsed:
h=10 m=15
